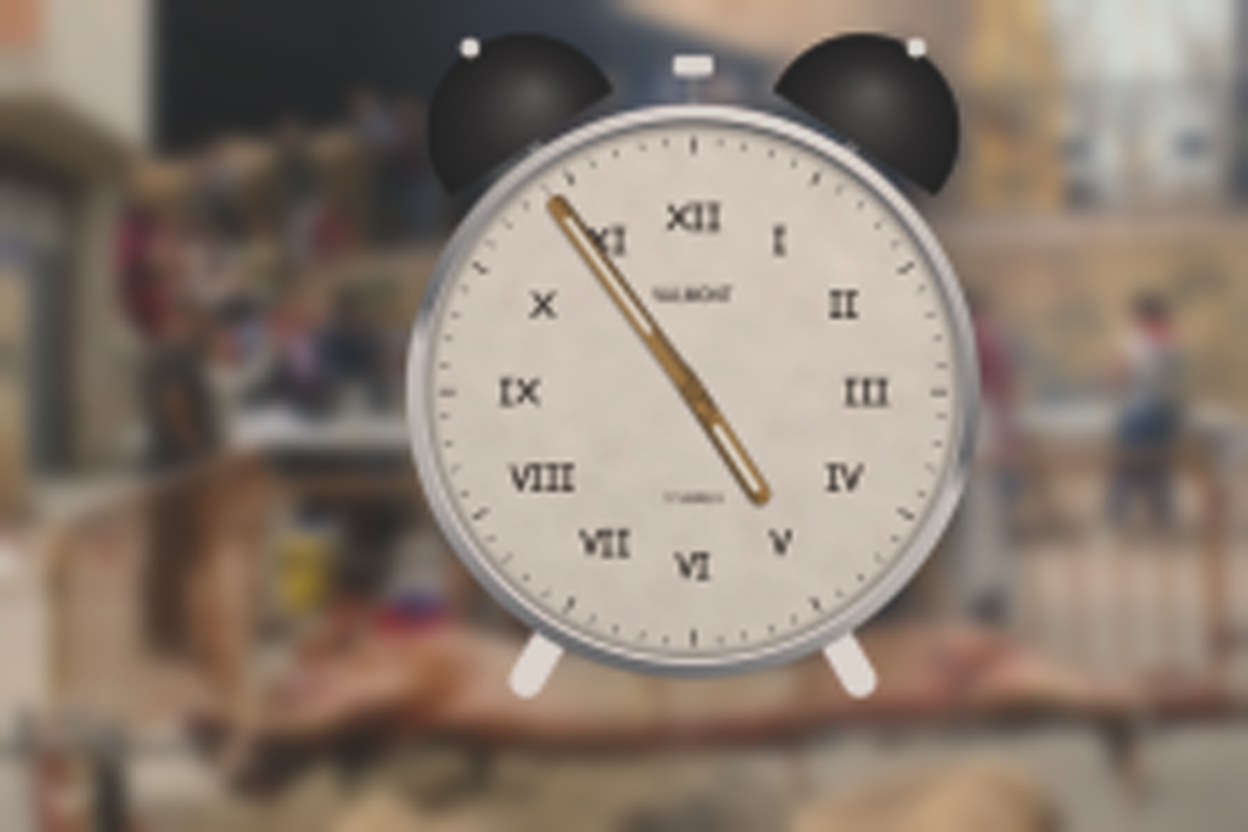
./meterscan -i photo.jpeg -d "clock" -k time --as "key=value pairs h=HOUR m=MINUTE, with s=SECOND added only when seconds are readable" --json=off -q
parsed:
h=4 m=54
